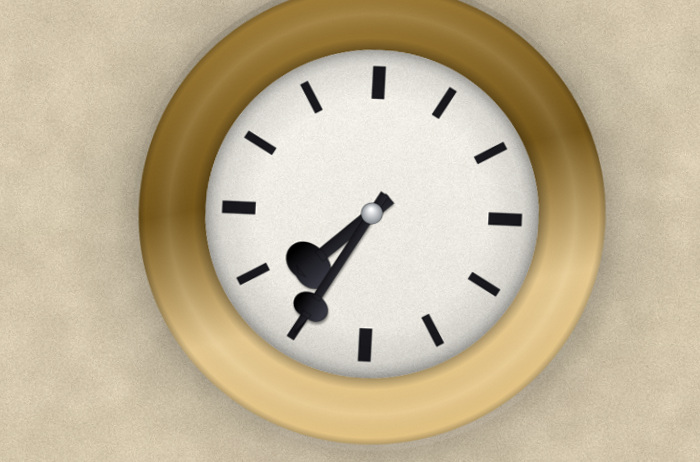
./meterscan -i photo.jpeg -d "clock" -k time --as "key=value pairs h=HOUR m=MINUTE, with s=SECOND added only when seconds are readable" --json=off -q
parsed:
h=7 m=35
